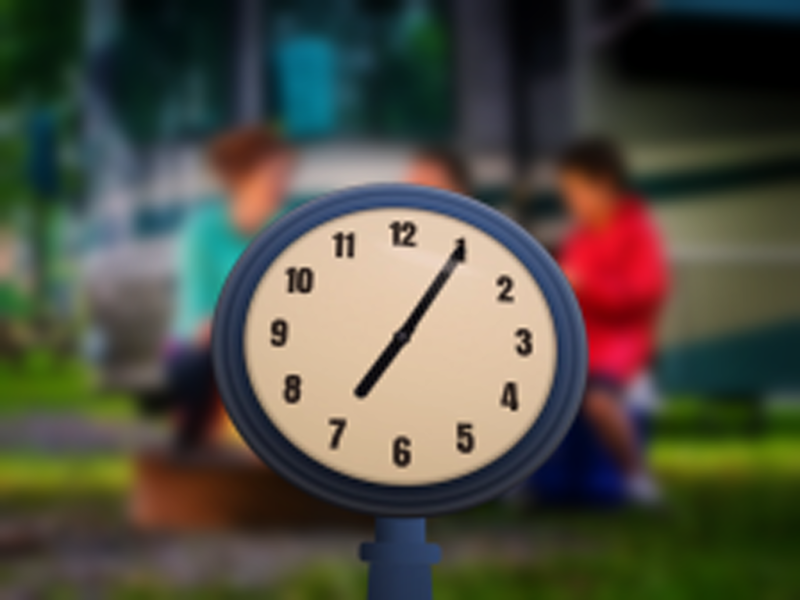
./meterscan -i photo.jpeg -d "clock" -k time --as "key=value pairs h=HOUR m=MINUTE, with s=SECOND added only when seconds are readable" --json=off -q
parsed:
h=7 m=5
